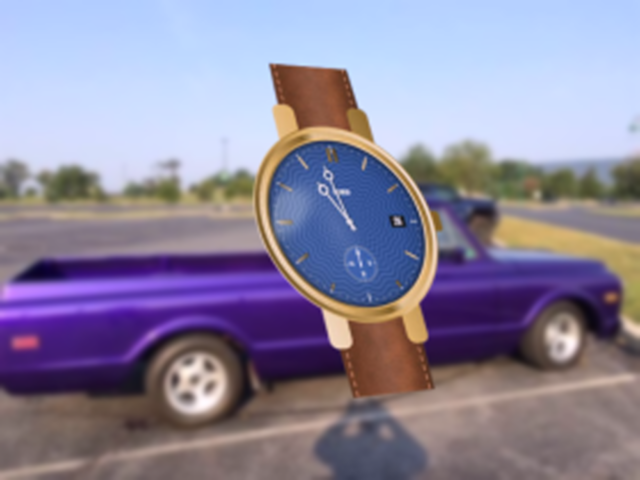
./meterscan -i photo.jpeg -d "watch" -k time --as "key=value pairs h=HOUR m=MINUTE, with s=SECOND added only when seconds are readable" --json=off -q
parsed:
h=10 m=58
